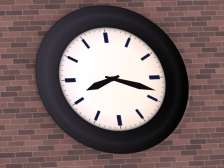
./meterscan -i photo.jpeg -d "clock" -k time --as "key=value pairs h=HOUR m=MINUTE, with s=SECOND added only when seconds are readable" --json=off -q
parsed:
h=8 m=18
